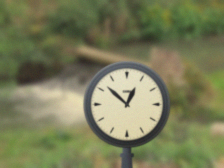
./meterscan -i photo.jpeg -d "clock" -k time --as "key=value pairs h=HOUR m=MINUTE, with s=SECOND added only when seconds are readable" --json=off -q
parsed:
h=12 m=52
